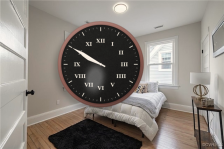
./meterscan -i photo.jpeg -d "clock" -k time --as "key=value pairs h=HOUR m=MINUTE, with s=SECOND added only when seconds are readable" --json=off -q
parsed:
h=9 m=50
